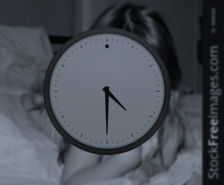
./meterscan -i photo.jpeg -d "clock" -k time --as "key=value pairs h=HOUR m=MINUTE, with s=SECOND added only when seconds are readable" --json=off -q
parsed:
h=4 m=30
